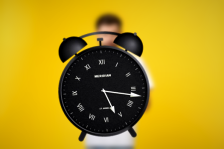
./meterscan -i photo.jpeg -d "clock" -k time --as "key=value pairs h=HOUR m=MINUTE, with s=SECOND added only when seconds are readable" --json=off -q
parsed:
h=5 m=17
